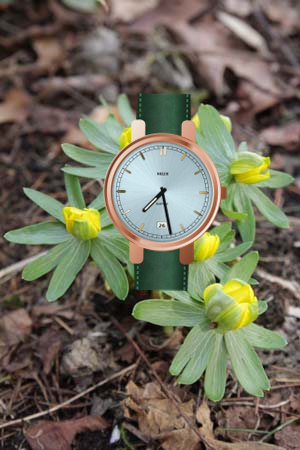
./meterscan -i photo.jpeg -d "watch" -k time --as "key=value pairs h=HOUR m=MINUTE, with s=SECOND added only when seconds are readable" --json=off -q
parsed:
h=7 m=28
